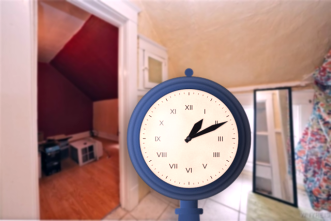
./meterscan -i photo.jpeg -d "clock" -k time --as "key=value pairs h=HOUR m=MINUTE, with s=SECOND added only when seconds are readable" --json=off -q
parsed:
h=1 m=11
